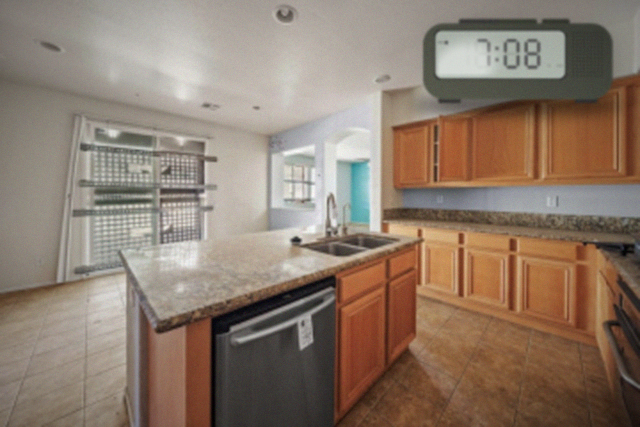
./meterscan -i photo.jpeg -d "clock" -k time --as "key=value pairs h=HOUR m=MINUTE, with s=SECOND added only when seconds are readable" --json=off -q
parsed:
h=7 m=8
